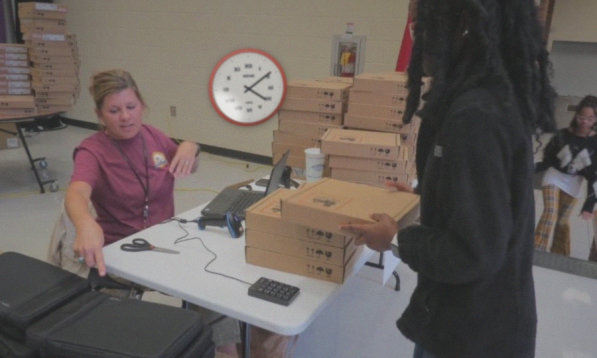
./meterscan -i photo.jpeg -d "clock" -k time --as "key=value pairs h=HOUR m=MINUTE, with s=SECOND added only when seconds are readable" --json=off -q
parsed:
h=4 m=9
